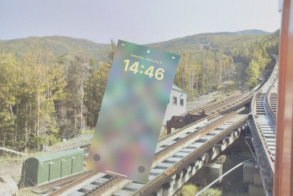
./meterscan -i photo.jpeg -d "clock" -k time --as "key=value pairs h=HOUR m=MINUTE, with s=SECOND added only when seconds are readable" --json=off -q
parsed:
h=14 m=46
